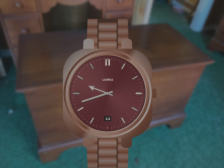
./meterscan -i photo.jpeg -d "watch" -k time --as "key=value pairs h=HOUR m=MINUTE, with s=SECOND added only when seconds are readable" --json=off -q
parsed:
h=9 m=42
